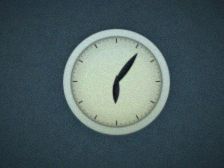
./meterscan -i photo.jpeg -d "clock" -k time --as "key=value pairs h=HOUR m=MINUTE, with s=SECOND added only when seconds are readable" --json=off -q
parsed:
h=6 m=6
